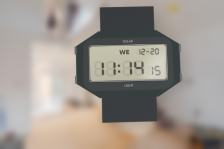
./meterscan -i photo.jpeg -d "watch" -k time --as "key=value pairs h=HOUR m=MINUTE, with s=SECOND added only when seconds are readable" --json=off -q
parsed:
h=11 m=14 s=15
